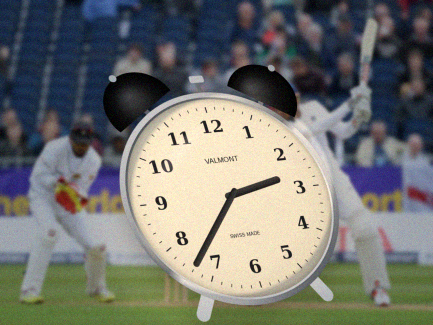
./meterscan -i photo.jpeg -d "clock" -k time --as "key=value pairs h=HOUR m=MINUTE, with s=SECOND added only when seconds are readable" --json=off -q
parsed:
h=2 m=37
